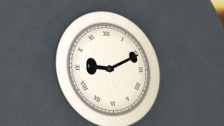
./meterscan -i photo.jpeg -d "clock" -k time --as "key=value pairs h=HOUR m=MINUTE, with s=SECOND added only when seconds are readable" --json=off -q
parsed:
h=9 m=11
